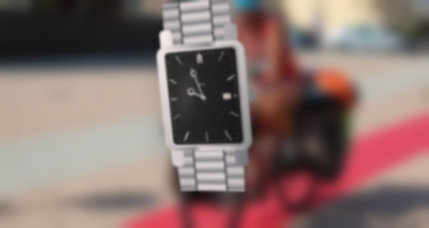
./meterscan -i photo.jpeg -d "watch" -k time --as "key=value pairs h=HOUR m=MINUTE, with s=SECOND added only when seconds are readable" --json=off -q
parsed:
h=9 m=57
